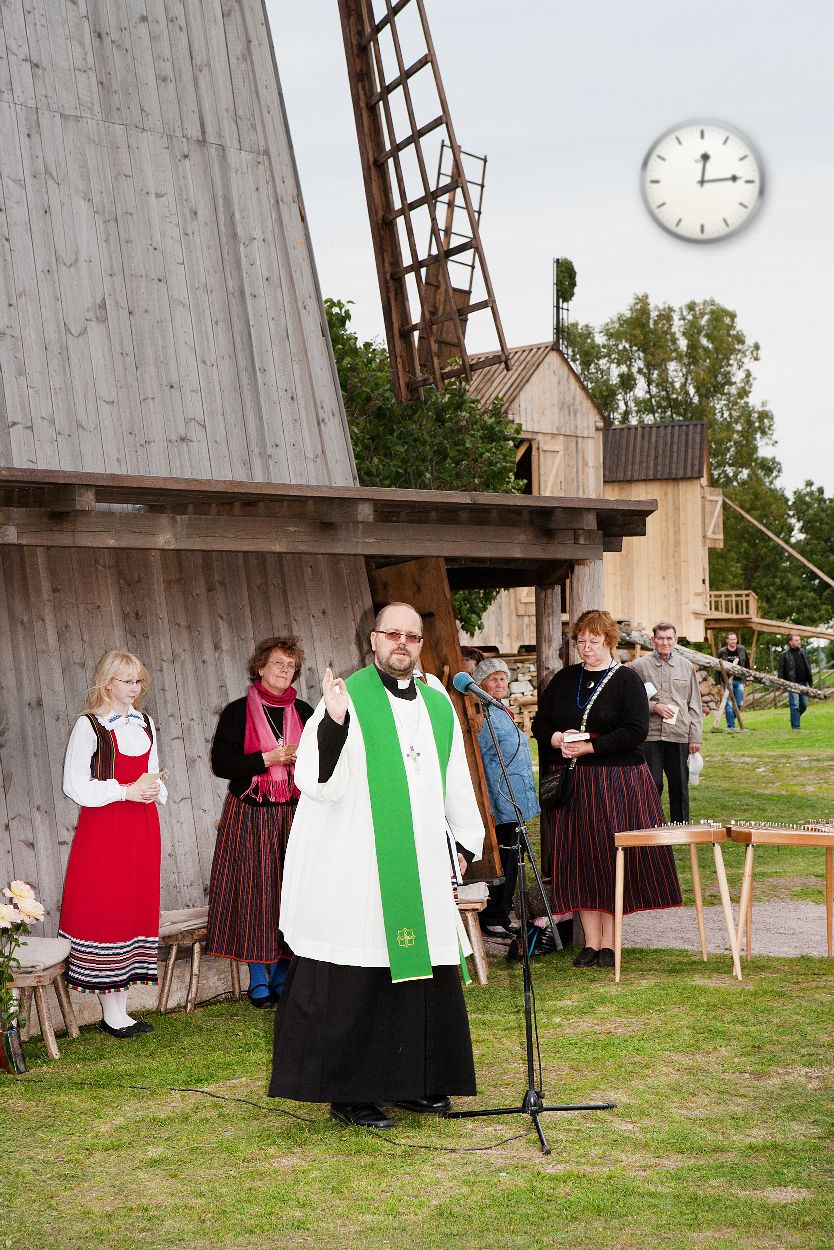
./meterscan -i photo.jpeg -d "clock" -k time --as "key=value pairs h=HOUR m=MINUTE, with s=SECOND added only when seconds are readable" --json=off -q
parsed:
h=12 m=14
